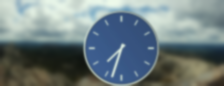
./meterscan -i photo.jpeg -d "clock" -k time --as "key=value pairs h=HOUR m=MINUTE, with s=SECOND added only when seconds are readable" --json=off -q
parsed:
h=7 m=33
